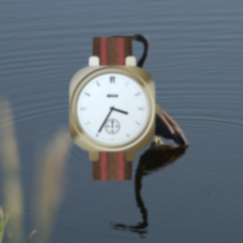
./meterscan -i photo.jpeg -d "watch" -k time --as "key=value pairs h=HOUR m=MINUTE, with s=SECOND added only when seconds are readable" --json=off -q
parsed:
h=3 m=35
